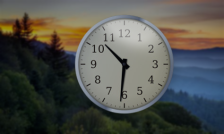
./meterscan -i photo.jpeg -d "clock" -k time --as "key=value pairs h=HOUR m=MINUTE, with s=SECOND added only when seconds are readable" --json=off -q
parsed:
h=10 m=31
